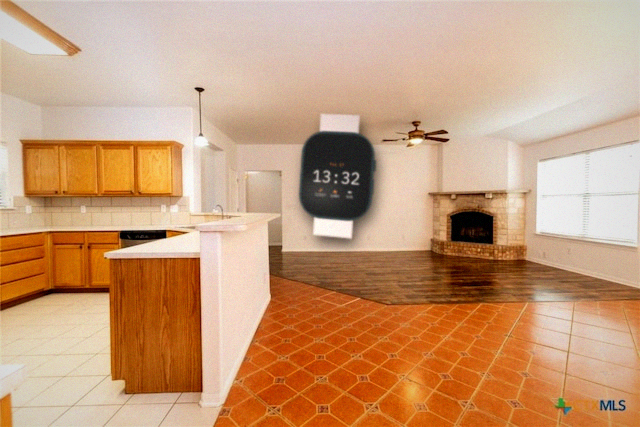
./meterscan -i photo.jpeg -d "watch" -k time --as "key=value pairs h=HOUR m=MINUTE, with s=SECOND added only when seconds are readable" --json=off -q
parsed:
h=13 m=32
